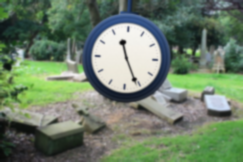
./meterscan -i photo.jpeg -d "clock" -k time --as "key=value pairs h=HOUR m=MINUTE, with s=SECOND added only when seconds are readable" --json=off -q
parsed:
h=11 m=26
